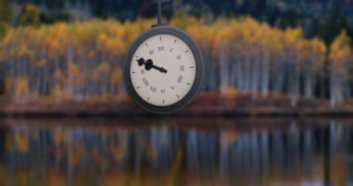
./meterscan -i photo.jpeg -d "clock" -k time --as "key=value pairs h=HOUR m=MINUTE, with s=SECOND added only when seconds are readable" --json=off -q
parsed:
h=9 m=49
